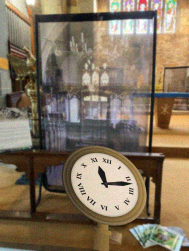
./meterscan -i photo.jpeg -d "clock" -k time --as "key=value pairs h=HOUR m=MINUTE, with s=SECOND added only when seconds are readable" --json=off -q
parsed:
h=11 m=12
